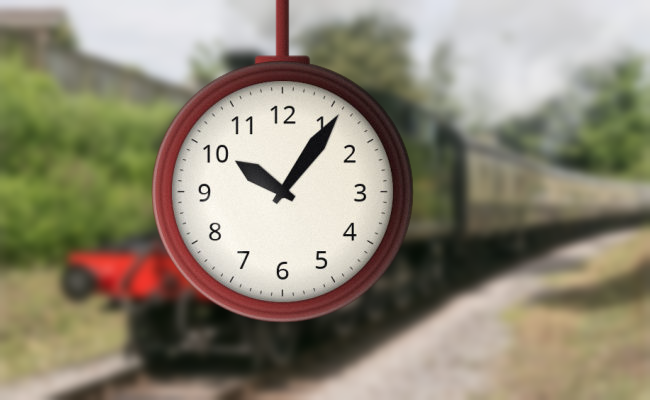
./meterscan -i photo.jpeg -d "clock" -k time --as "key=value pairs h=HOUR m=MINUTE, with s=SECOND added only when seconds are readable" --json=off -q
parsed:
h=10 m=6
